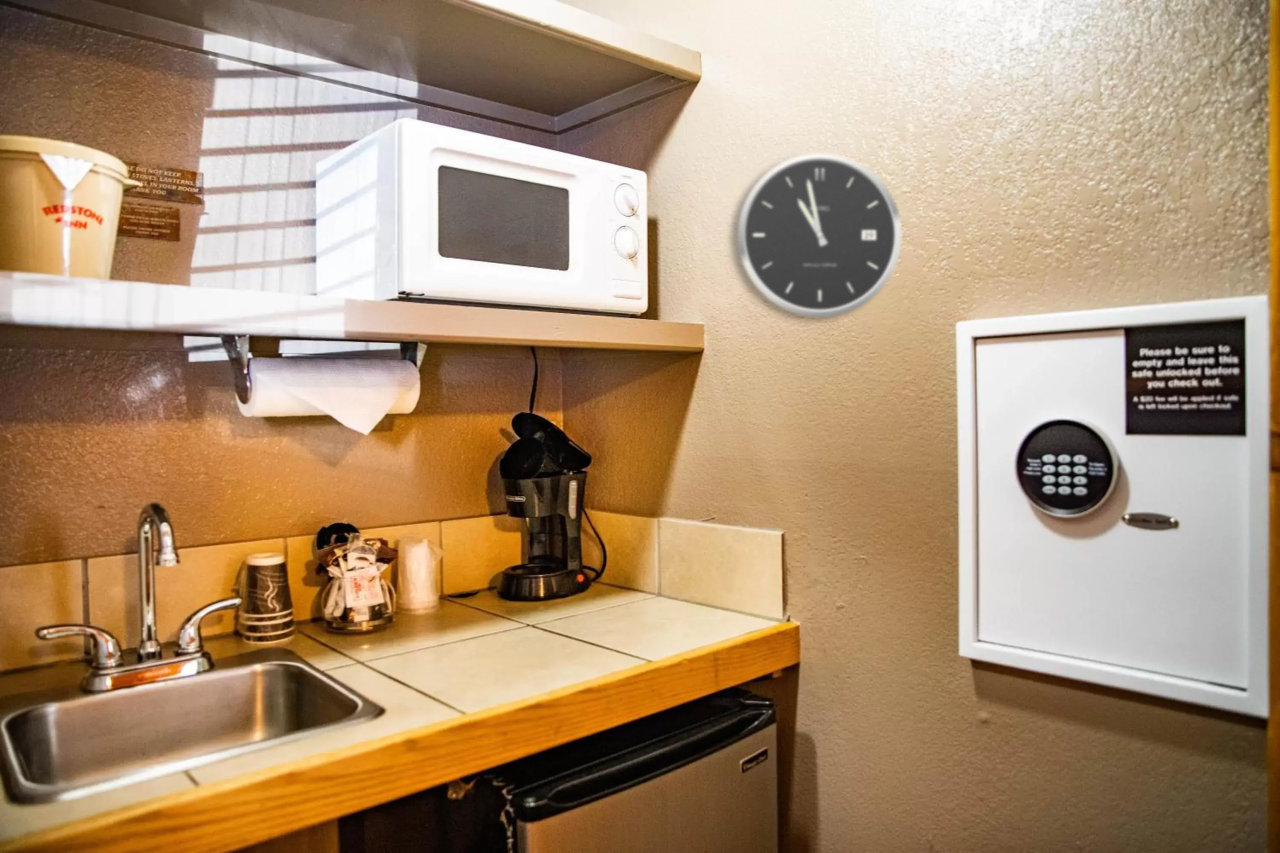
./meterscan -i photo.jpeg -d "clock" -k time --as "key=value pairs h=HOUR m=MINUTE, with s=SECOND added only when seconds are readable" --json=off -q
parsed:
h=10 m=58
